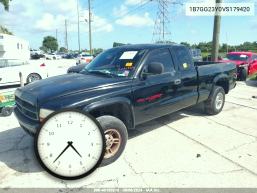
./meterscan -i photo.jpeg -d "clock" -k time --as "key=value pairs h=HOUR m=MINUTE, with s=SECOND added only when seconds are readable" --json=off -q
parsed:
h=4 m=37
